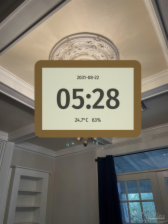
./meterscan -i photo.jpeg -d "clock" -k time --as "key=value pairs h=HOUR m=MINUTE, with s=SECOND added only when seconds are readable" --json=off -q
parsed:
h=5 m=28
